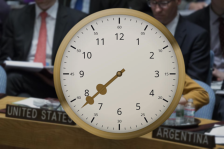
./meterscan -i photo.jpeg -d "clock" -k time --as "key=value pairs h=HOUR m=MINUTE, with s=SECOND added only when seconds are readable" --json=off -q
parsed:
h=7 m=38
